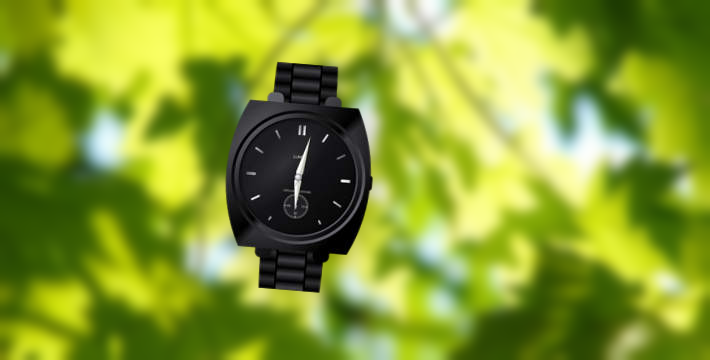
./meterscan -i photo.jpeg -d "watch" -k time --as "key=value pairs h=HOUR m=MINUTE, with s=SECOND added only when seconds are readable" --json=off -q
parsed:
h=6 m=2
